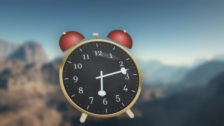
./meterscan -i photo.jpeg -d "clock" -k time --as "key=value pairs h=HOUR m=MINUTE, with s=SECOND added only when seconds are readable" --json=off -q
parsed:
h=6 m=13
